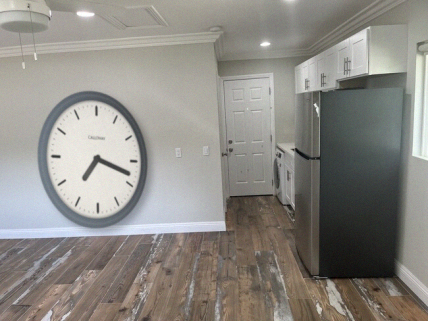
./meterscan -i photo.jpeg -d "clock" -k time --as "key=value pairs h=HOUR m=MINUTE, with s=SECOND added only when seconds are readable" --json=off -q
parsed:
h=7 m=18
